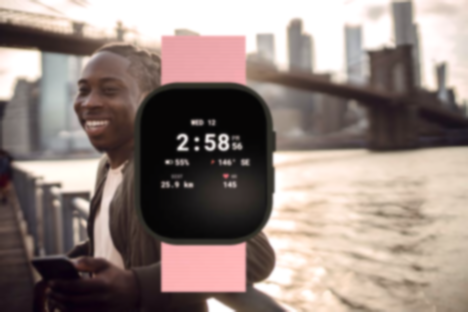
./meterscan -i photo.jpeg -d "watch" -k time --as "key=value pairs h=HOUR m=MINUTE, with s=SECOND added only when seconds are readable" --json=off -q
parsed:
h=2 m=58
